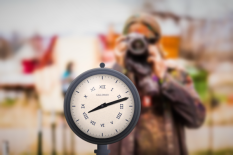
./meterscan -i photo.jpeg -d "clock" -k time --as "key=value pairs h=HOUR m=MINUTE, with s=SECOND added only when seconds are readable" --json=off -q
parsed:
h=8 m=12
